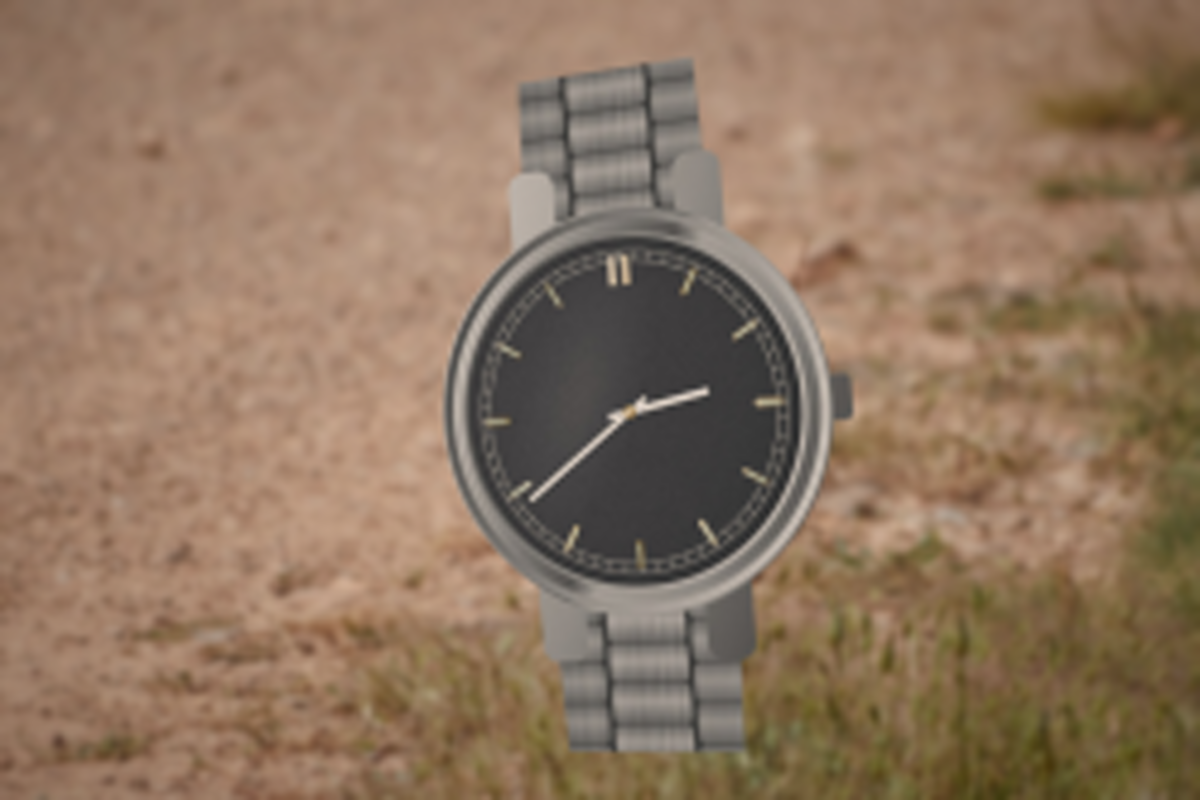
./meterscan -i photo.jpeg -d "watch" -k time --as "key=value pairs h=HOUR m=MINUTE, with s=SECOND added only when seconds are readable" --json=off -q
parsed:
h=2 m=39
